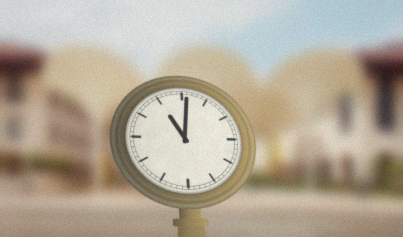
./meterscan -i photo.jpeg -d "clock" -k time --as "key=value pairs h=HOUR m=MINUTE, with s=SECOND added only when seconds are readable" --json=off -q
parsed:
h=11 m=1
